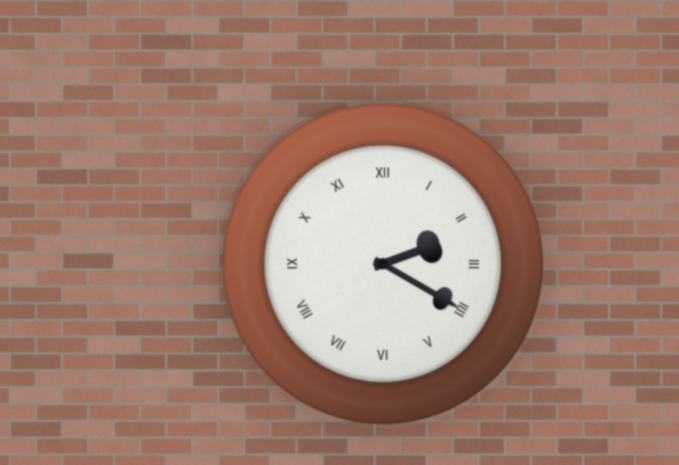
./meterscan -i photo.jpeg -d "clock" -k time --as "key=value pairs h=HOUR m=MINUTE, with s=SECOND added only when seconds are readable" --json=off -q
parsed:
h=2 m=20
